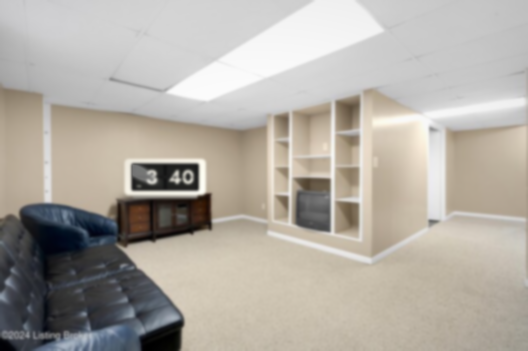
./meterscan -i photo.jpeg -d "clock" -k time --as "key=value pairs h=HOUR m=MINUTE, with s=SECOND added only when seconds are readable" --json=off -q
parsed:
h=3 m=40
